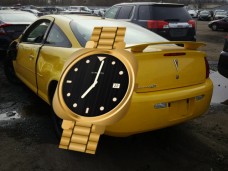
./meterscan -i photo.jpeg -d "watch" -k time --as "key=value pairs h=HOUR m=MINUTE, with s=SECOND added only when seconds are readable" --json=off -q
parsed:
h=7 m=1
